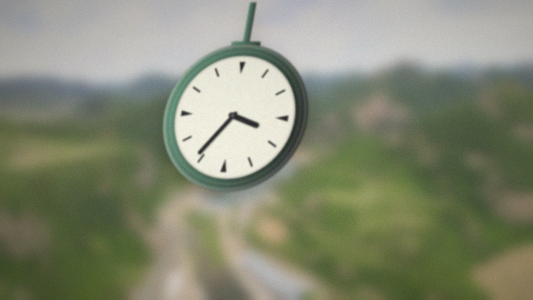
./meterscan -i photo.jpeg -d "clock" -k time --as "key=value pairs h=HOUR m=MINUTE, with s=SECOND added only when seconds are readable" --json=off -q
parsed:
h=3 m=36
